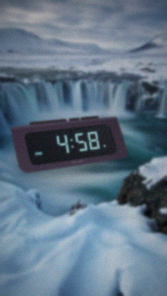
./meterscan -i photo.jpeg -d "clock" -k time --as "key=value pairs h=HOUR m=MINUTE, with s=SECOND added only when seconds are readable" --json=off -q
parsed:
h=4 m=58
